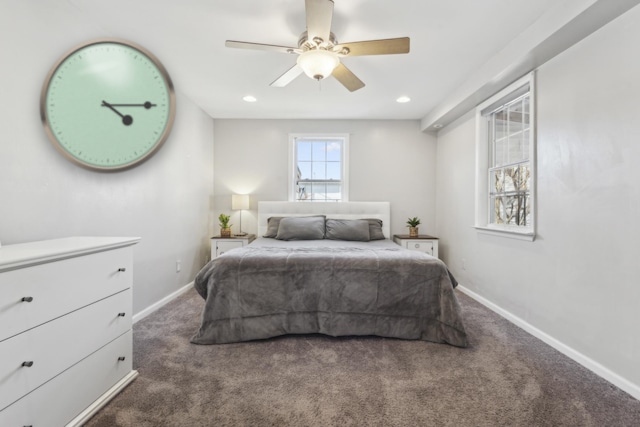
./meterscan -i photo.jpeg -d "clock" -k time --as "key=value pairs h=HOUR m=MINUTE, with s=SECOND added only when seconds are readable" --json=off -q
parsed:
h=4 m=15
